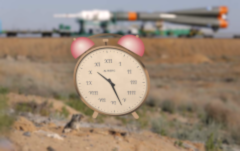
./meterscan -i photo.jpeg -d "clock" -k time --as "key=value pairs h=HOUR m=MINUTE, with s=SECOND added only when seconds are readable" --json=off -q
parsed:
h=10 m=27
